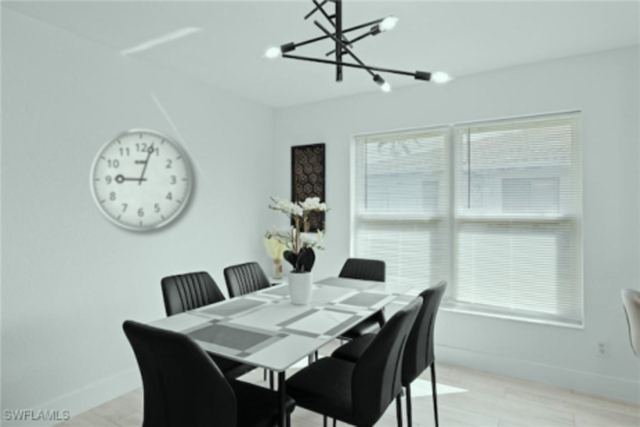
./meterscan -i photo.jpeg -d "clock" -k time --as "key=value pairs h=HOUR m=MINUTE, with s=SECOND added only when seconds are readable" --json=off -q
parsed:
h=9 m=3
